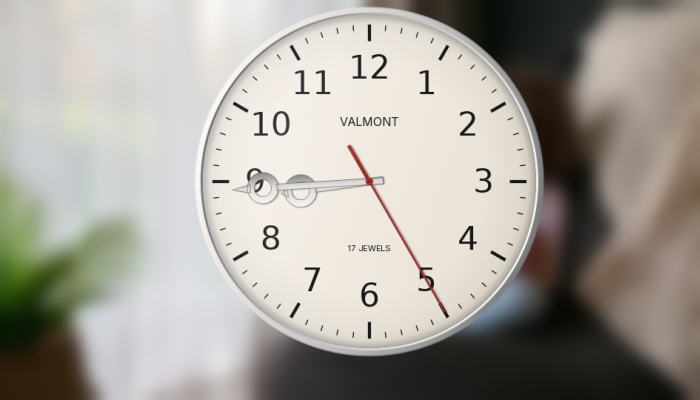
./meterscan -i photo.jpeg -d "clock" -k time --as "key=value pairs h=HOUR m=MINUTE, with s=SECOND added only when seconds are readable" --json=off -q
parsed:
h=8 m=44 s=25
